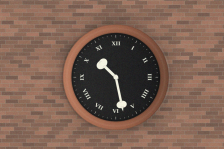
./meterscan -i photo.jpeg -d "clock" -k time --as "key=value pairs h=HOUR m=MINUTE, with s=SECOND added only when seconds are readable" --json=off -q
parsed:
h=10 m=28
